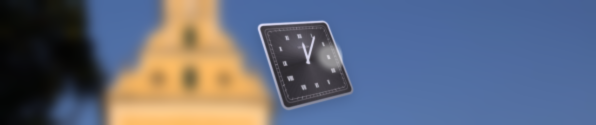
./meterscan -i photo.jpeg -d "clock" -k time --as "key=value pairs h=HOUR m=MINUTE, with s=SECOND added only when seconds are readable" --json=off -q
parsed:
h=12 m=6
